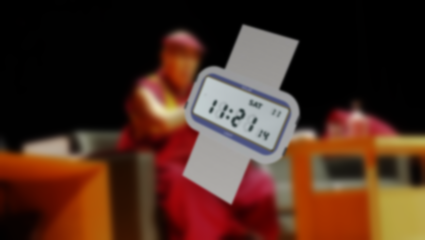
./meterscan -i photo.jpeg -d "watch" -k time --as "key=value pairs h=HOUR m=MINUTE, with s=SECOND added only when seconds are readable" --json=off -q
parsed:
h=11 m=21
